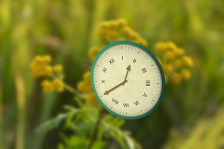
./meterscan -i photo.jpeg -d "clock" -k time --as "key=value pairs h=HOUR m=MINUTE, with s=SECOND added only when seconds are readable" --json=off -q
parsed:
h=1 m=45
